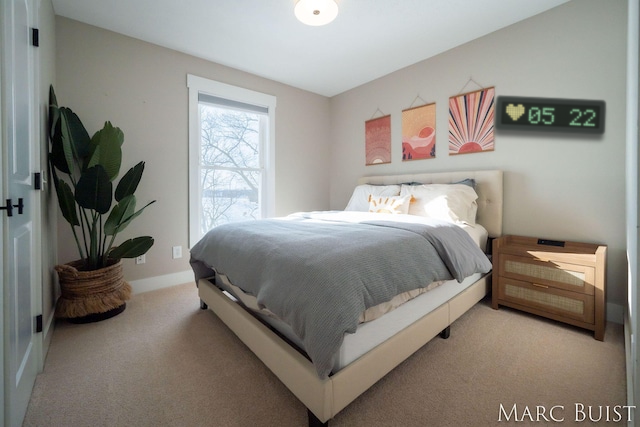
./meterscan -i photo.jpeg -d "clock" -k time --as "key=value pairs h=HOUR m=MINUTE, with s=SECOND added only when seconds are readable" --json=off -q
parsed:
h=5 m=22
